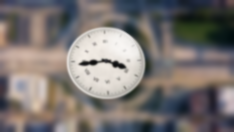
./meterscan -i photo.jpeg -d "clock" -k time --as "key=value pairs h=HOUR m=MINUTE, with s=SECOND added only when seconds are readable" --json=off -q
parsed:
h=3 m=44
